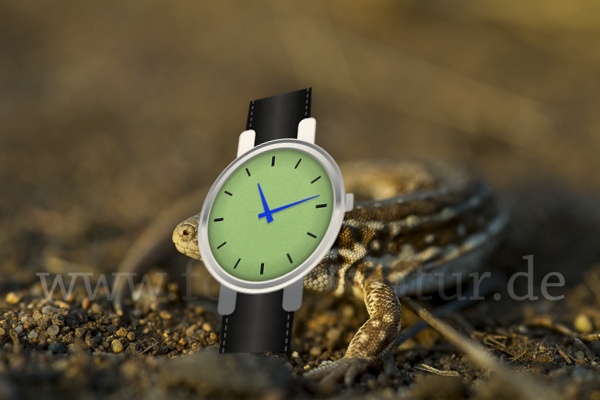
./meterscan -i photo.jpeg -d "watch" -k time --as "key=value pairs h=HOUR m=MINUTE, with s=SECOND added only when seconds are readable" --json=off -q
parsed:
h=11 m=13
